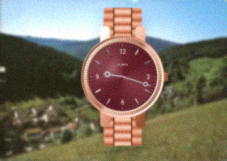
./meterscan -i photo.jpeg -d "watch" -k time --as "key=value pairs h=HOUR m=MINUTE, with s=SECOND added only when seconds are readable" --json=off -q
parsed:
h=9 m=18
